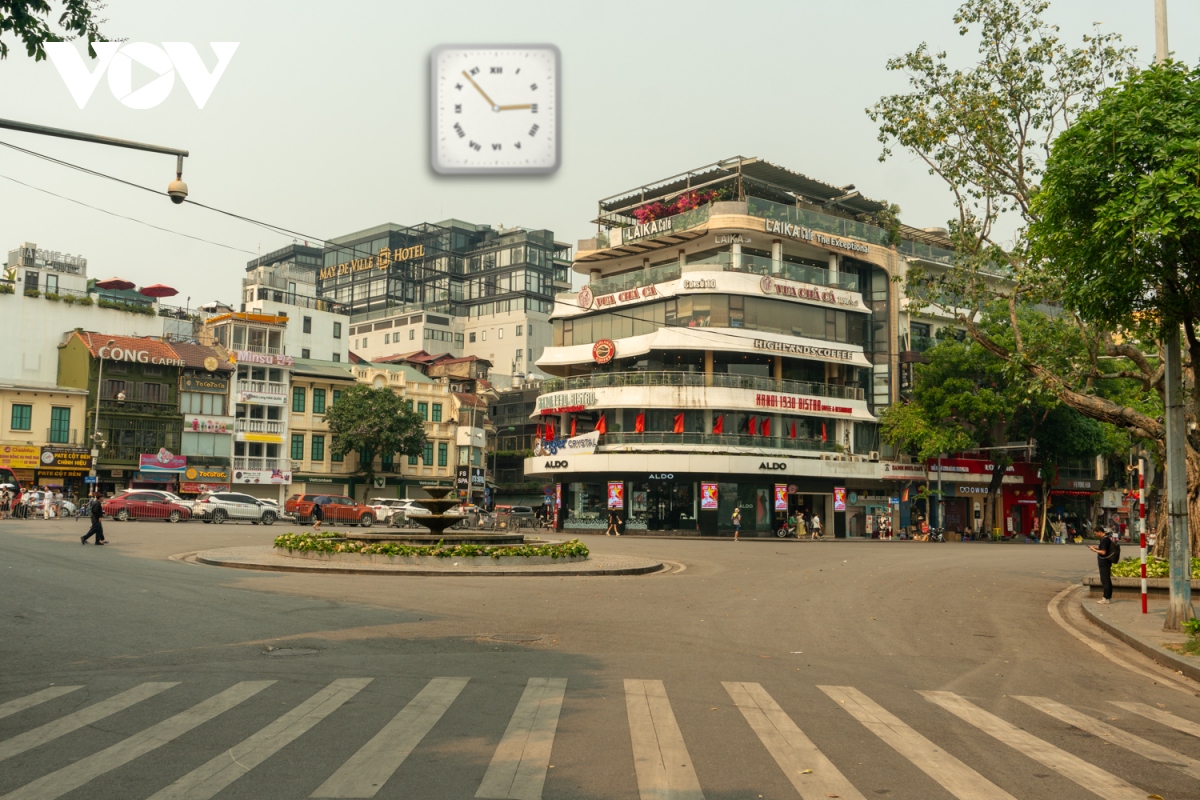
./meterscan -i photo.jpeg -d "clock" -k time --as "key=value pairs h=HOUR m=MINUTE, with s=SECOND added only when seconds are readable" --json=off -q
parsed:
h=2 m=53
